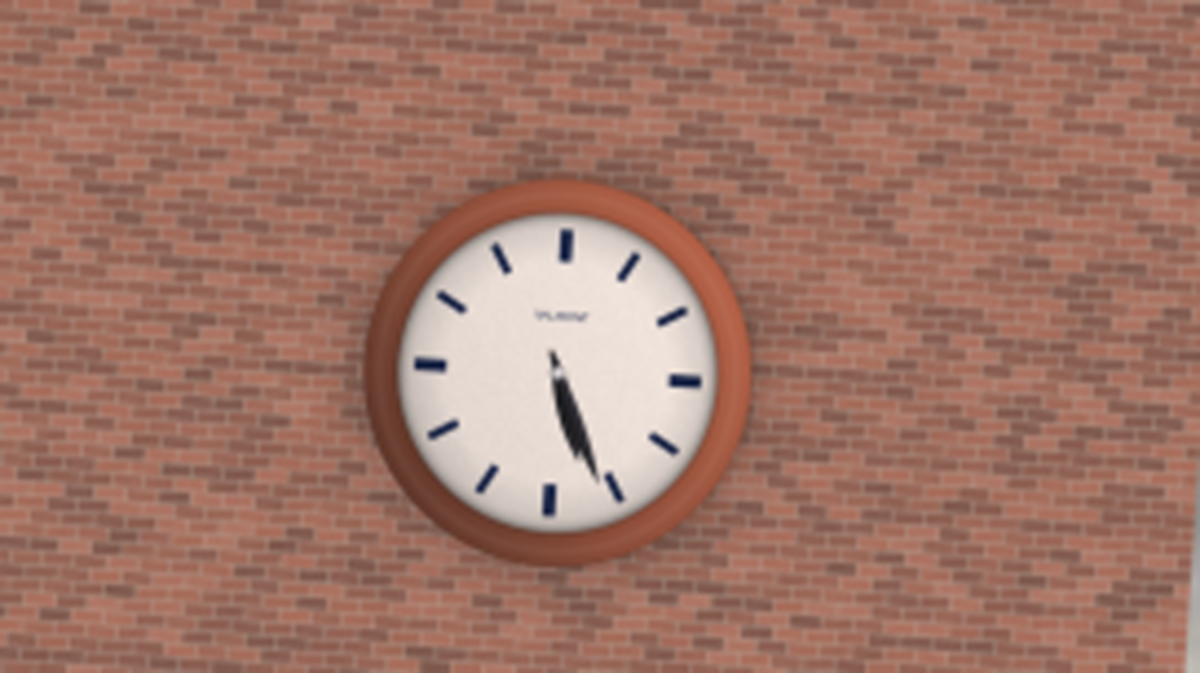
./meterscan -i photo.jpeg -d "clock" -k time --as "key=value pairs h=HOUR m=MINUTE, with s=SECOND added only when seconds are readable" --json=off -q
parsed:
h=5 m=26
